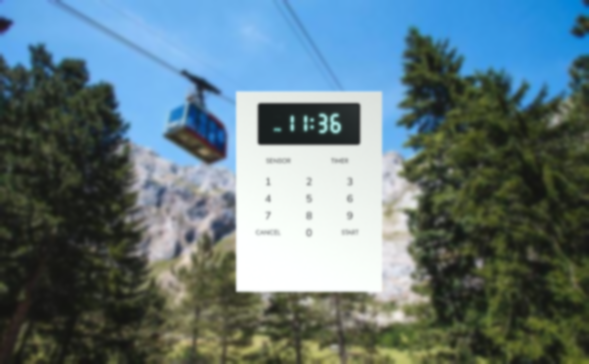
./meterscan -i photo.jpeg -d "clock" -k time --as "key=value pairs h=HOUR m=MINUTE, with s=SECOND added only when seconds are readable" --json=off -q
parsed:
h=11 m=36
